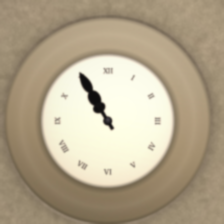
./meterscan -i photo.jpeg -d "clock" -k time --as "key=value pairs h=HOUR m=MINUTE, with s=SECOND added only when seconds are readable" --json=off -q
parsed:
h=10 m=55
